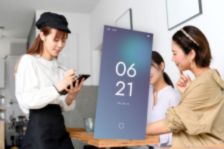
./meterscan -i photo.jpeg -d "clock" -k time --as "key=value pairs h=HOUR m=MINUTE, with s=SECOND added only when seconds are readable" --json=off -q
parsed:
h=6 m=21
